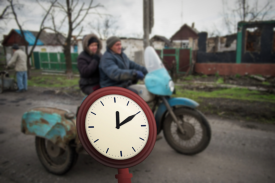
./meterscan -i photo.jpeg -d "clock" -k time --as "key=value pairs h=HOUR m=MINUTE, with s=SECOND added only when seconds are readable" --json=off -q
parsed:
h=12 m=10
